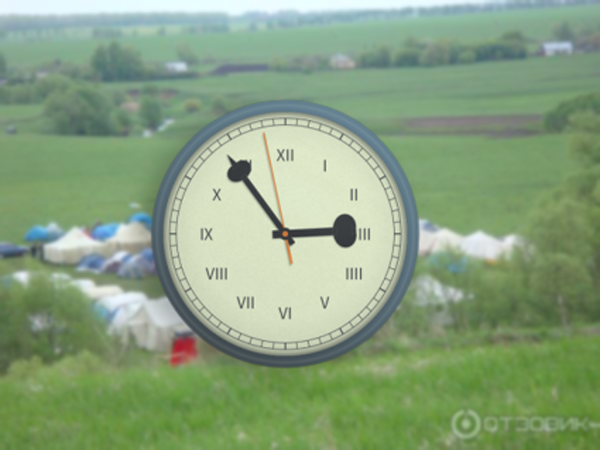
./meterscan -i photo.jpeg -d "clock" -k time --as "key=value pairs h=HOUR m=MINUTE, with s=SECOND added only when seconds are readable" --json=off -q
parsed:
h=2 m=53 s=58
